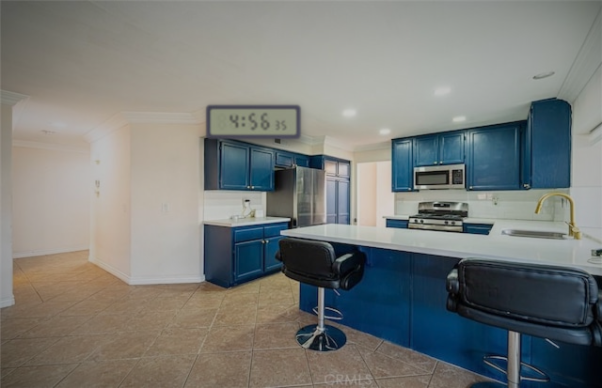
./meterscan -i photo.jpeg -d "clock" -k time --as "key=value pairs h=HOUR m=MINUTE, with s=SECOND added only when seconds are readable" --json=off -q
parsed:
h=4 m=56
